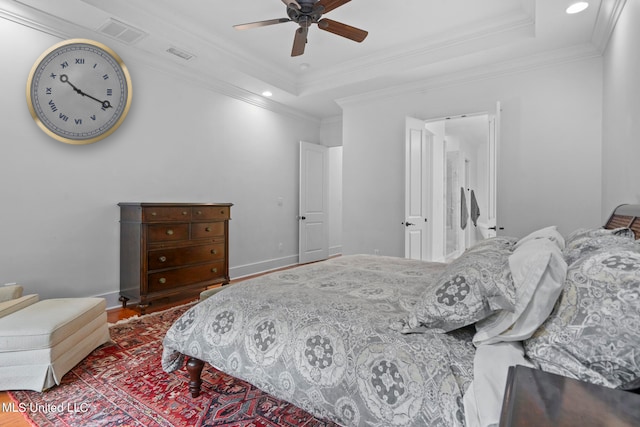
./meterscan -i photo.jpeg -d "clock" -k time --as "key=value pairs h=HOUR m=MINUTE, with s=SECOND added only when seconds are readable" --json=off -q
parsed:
h=10 m=19
